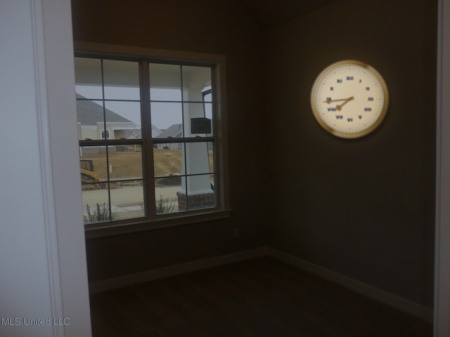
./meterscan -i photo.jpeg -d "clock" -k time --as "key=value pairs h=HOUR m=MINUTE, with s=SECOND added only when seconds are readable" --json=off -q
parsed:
h=7 m=44
